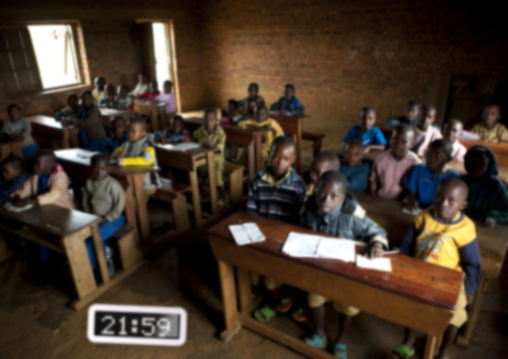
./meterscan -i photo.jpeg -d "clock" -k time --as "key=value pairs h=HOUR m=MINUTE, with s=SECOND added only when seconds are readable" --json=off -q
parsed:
h=21 m=59
